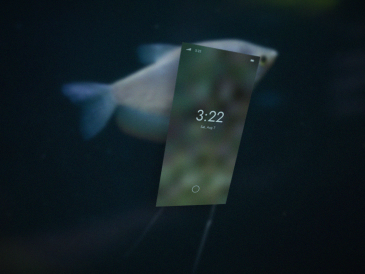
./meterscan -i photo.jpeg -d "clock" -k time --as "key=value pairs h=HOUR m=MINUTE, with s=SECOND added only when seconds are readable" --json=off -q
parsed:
h=3 m=22
